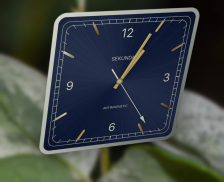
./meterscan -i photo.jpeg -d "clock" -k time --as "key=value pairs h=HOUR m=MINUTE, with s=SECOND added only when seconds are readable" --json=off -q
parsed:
h=1 m=4 s=24
